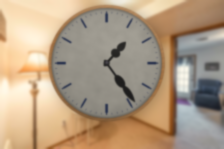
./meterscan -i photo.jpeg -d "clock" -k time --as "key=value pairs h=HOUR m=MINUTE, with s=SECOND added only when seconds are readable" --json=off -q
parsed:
h=1 m=24
